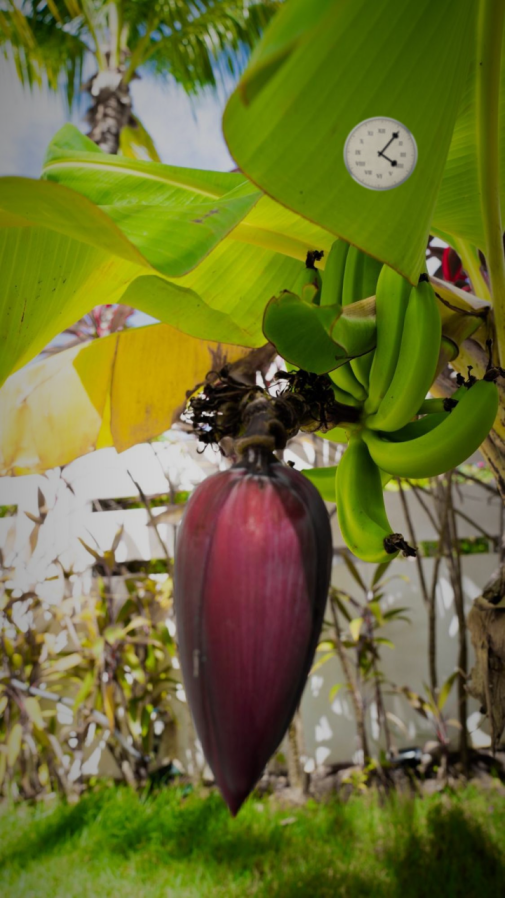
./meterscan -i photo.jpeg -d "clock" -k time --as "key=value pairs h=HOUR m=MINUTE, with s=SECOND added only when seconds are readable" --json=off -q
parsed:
h=4 m=6
